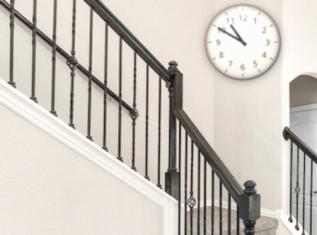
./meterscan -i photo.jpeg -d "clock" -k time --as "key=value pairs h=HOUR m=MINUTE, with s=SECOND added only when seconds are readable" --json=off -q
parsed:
h=10 m=50
